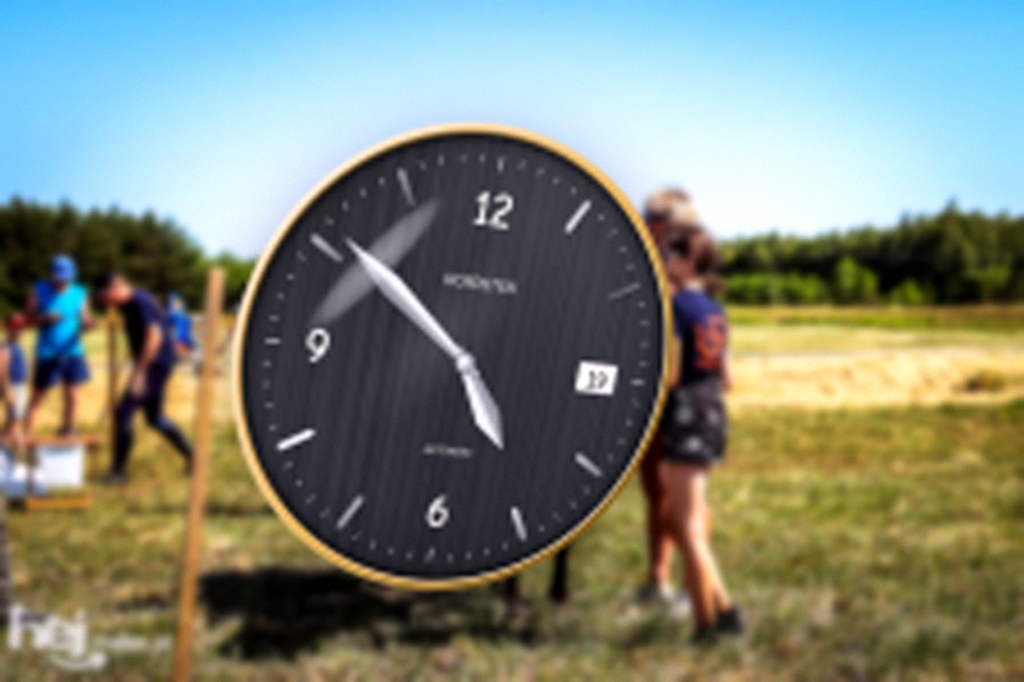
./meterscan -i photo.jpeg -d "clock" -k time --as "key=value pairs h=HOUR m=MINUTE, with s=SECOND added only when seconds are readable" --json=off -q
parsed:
h=4 m=51
